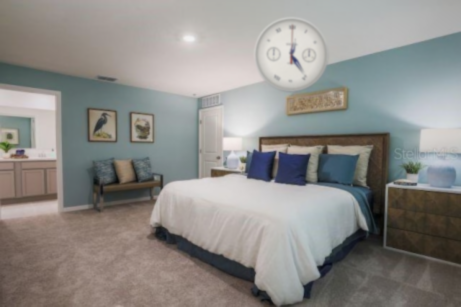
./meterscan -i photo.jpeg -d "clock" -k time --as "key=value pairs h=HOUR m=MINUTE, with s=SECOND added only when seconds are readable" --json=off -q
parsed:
h=12 m=24
